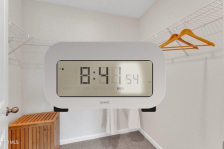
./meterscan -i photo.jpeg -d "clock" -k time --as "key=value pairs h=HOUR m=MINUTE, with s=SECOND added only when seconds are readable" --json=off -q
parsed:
h=8 m=41 s=54
